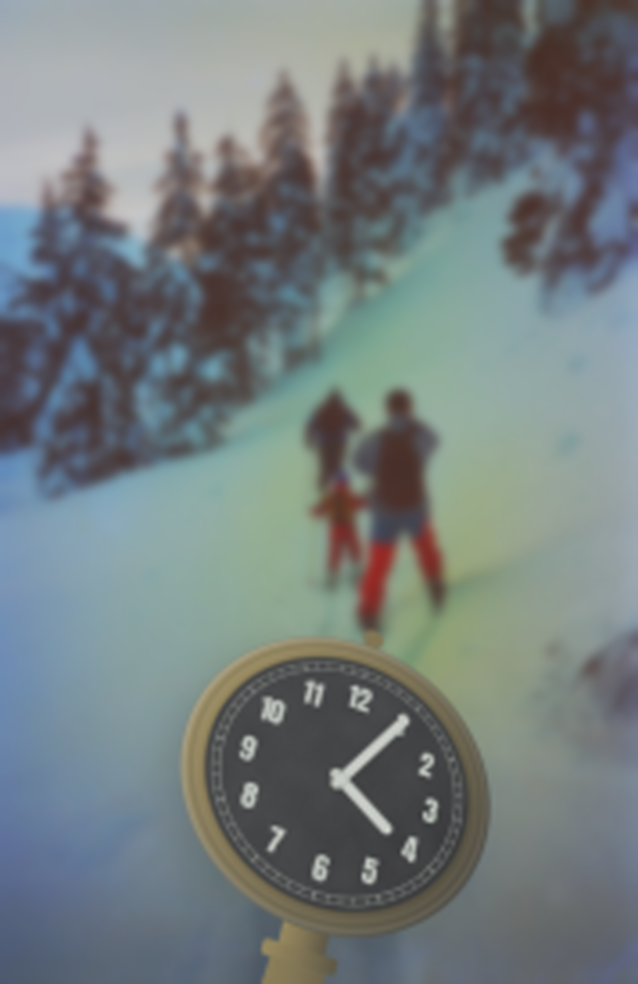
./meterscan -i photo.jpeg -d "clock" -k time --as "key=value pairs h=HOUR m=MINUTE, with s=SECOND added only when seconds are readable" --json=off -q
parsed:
h=4 m=5
